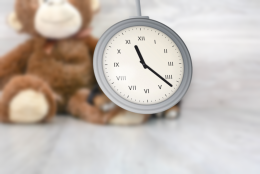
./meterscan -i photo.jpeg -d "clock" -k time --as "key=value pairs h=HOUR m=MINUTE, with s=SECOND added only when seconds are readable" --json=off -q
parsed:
h=11 m=22
